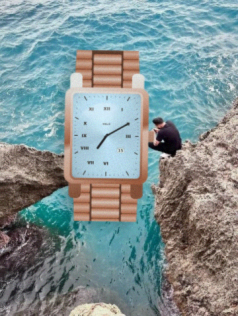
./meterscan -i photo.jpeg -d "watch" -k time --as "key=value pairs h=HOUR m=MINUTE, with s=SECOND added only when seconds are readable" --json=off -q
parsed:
h=7 m=10
